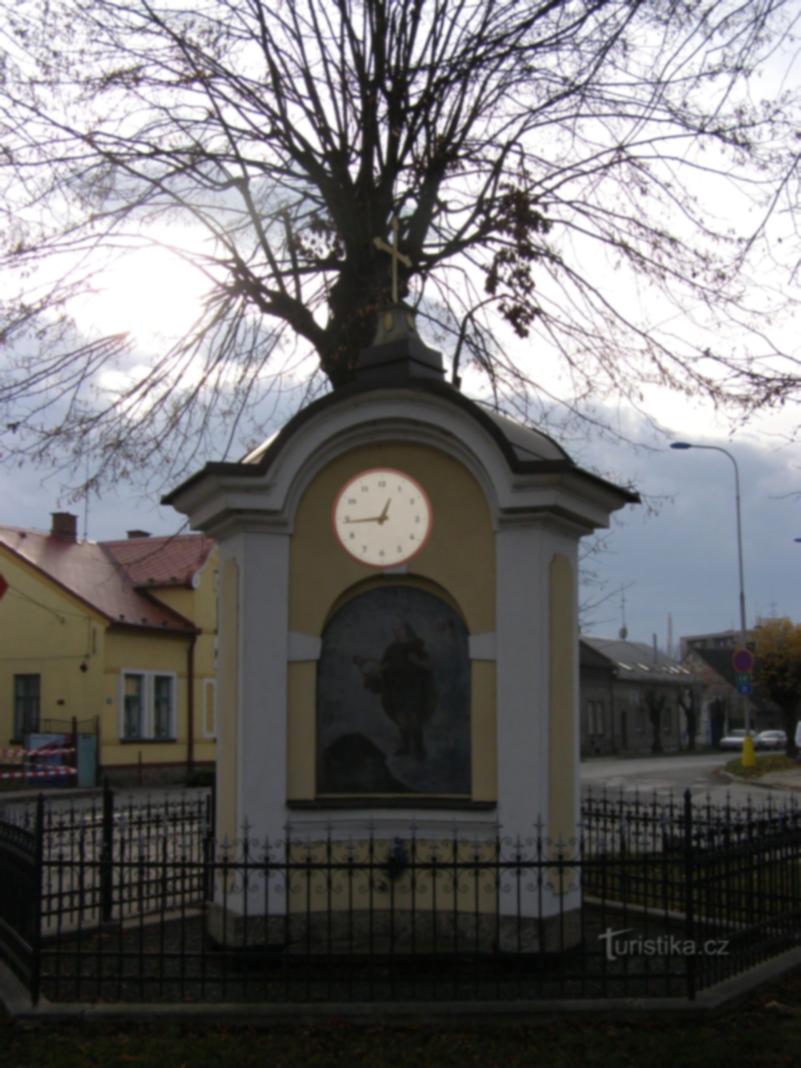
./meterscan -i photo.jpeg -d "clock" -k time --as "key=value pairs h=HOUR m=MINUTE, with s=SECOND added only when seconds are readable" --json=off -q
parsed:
h=12 m=44
